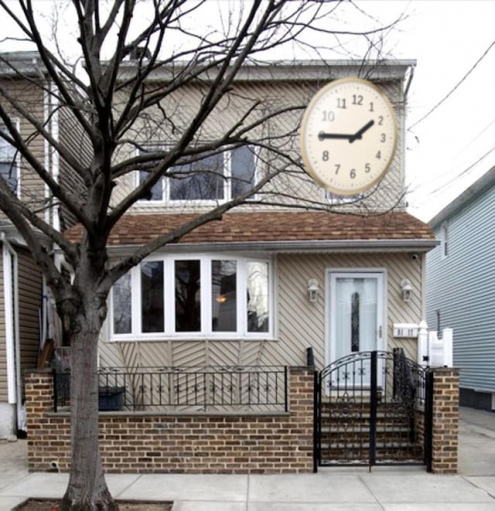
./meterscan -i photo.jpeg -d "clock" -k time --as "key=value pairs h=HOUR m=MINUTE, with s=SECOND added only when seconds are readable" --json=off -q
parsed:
h=1 m=45
